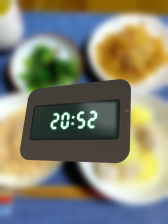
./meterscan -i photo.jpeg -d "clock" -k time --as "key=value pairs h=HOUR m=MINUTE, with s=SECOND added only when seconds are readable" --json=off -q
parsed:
h=20 m=52
